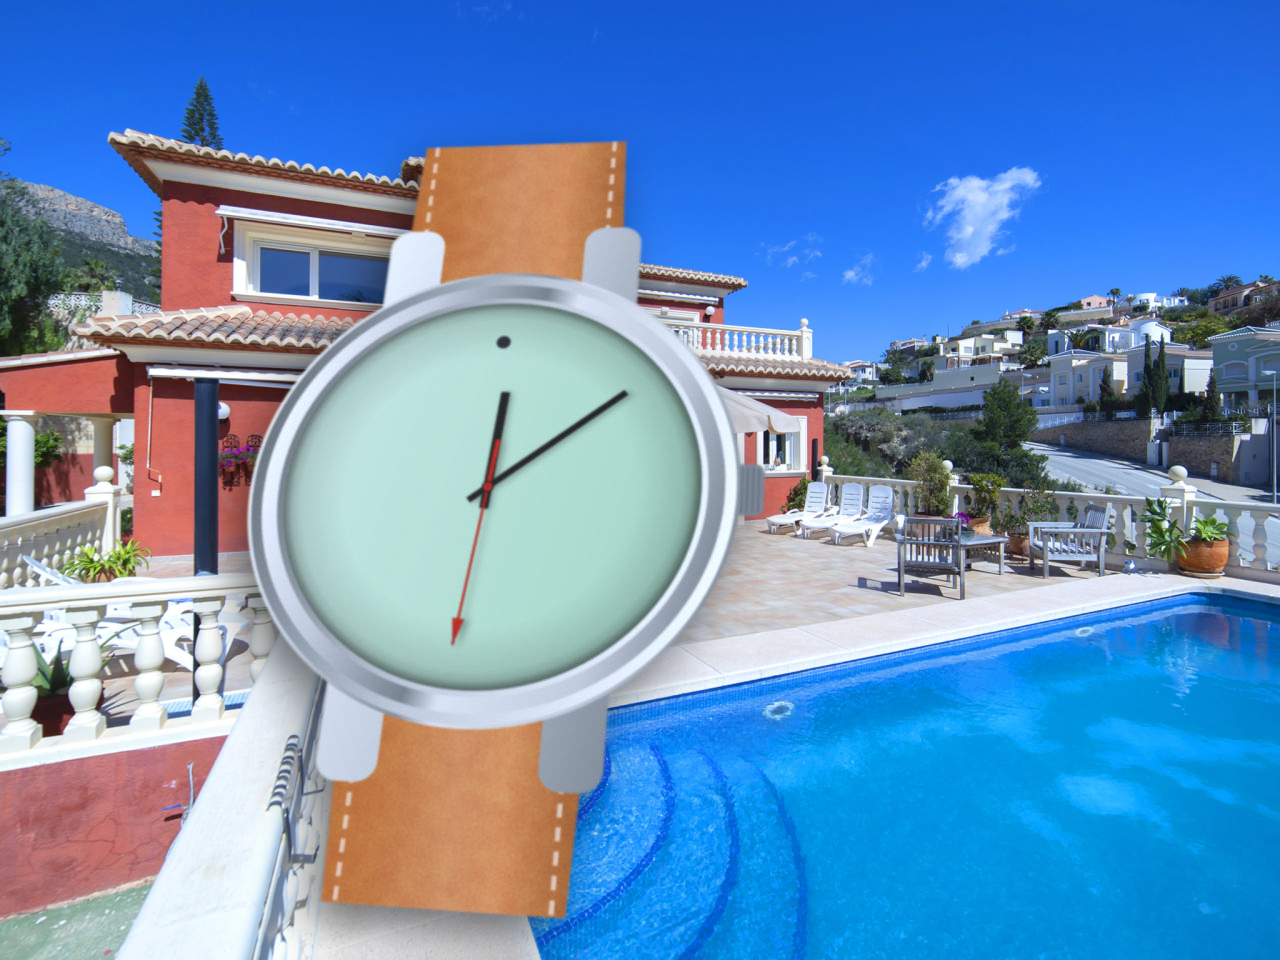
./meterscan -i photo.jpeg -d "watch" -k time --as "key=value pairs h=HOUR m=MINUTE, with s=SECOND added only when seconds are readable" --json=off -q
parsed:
h=12 m=8 s=31
